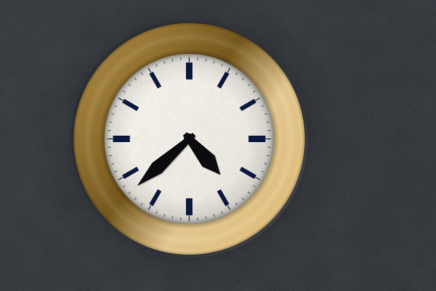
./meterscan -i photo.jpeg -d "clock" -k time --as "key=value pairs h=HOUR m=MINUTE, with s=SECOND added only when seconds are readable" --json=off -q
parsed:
h=4 m=38
